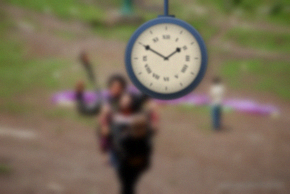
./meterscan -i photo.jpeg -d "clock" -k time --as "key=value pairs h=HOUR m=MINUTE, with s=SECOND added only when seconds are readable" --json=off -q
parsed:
h=1 m=50
